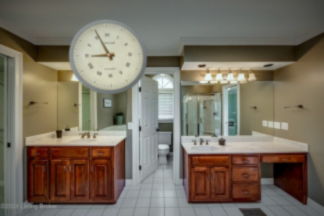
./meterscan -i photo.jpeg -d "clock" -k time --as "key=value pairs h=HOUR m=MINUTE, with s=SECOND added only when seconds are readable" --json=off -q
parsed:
h=8 m=56
